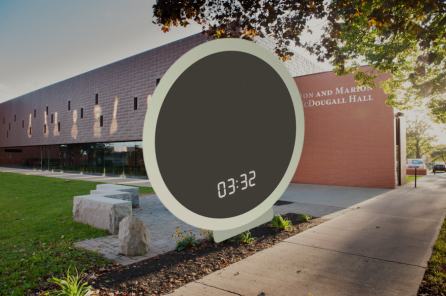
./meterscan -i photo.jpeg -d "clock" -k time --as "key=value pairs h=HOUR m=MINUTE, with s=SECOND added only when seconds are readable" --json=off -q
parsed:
h=3 m=32
